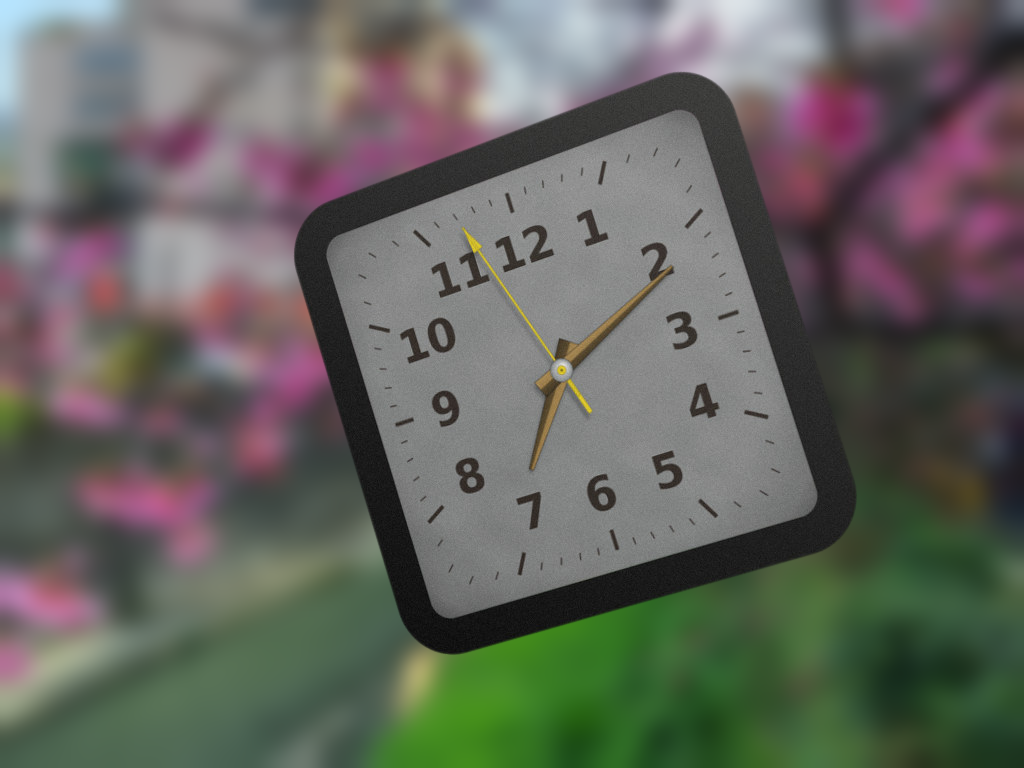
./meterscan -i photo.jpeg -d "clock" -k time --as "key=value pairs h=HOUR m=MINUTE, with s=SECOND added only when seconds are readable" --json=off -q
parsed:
h=7 m=10 s=57
